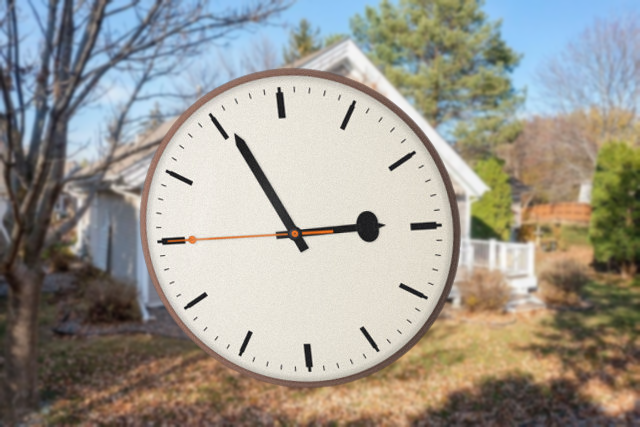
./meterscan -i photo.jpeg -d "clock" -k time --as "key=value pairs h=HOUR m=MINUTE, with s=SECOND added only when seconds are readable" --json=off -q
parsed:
h=2 m=55 s=45
